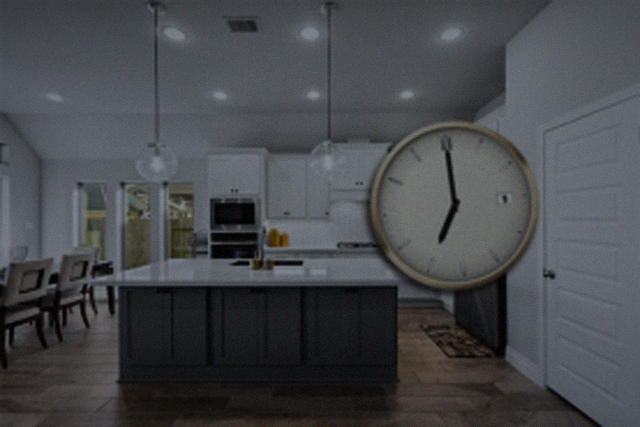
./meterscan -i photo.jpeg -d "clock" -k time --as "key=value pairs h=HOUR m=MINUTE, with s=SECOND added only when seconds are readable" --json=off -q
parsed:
h=7 m=0
